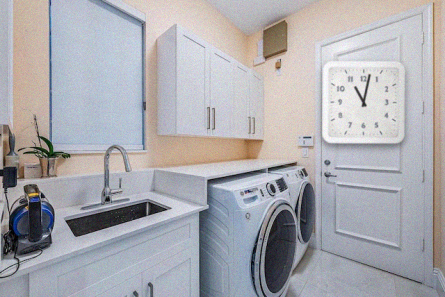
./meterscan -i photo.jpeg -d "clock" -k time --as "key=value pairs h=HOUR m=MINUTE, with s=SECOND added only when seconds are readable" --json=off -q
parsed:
h=11 m=2
